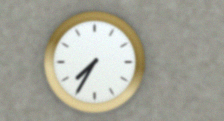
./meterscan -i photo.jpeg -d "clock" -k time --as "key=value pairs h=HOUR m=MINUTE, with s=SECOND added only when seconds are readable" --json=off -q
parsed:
h=7 m=35
